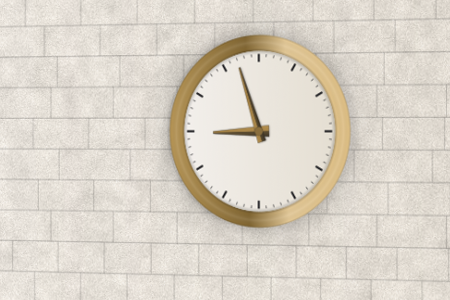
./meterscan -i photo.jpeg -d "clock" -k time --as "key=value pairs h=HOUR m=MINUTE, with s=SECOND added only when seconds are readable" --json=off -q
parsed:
h=8 m=57
